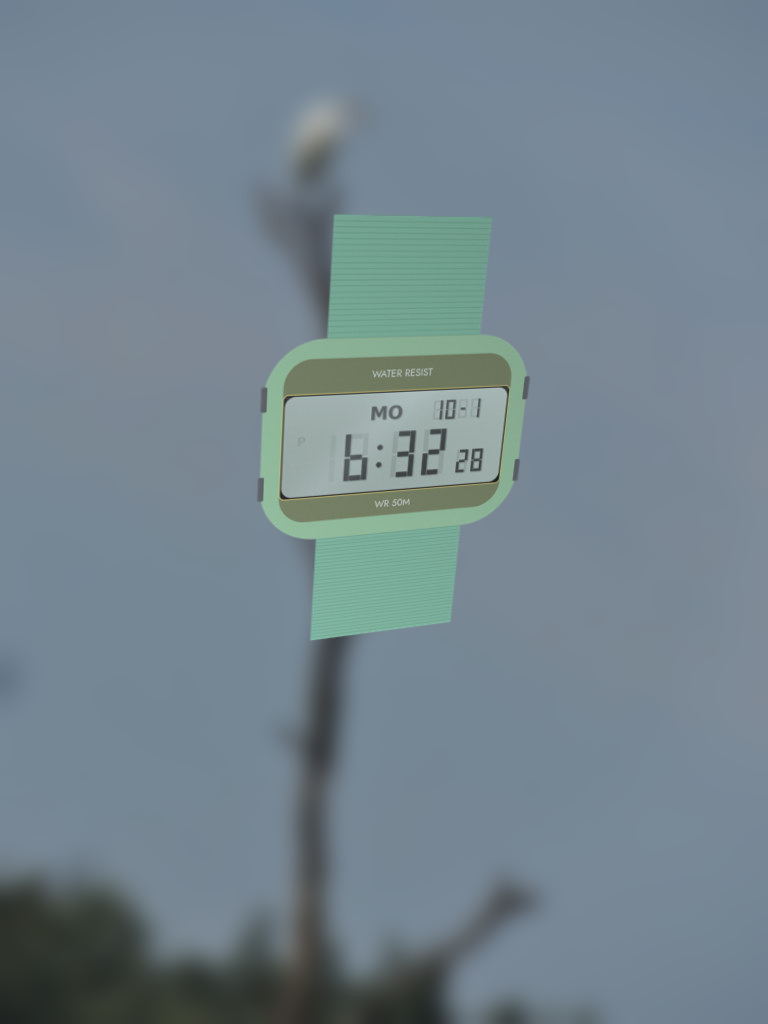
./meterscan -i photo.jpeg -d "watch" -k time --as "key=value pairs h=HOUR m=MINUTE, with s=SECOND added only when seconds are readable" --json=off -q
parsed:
h=6 m=32 s=28
